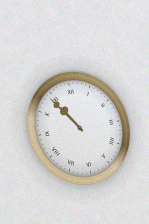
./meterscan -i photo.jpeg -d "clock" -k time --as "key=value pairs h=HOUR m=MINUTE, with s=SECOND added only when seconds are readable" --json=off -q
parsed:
h=10 m=54
